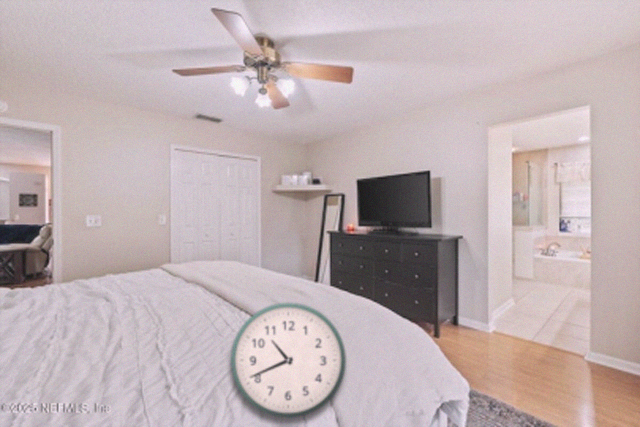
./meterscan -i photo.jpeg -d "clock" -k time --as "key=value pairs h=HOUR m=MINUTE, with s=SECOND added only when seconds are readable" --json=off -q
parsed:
h=10 m=41
